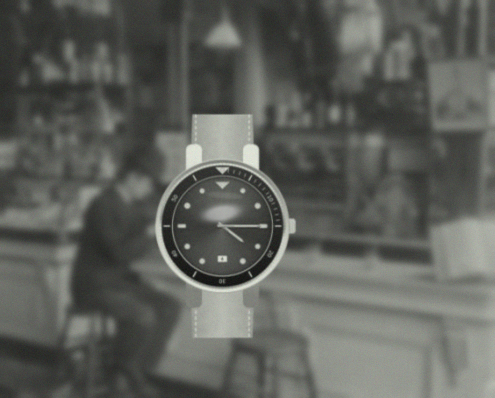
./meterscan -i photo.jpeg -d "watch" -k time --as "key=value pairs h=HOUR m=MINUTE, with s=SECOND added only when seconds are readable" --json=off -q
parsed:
h=4 m=15
